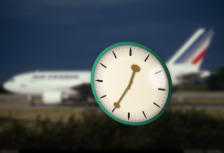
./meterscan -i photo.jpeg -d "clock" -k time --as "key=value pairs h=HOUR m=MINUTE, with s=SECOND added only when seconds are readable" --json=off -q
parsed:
h=12 m=35
